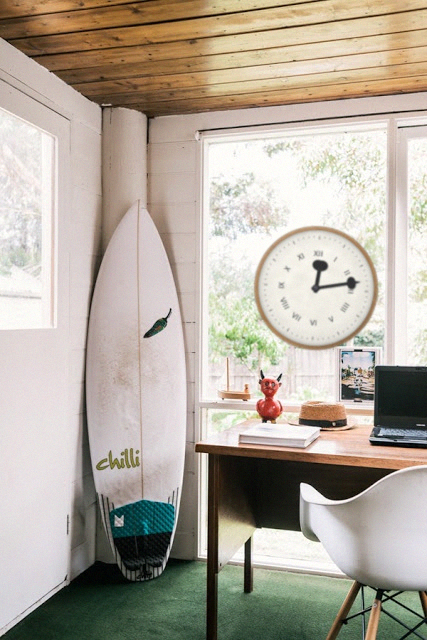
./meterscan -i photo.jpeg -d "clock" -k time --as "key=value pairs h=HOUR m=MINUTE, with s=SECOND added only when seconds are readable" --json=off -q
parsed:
h=12 m=13
